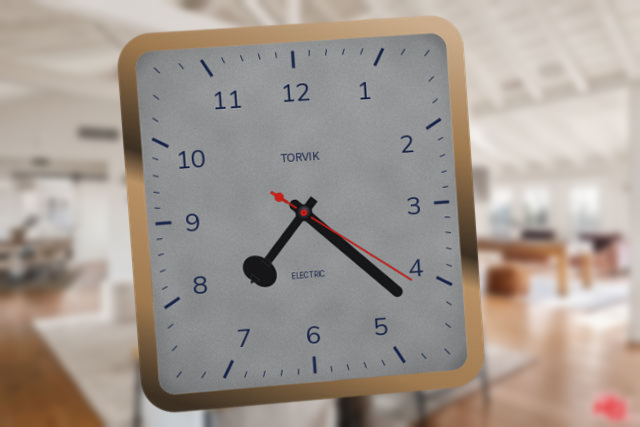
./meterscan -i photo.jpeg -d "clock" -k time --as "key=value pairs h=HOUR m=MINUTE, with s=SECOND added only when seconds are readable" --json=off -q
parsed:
h=7 m=22 s=21
